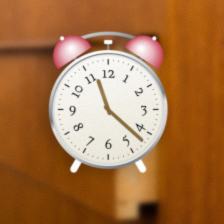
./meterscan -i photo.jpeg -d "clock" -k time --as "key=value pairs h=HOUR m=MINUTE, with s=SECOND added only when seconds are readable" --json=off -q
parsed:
h=11 m=22
